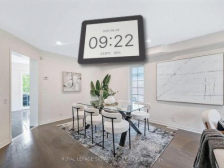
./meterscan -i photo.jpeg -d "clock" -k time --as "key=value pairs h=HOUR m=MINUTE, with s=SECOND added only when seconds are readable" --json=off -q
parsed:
h=9 m=22
